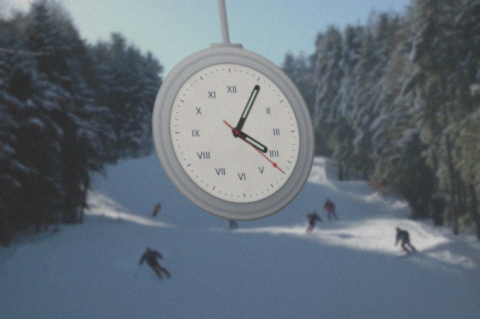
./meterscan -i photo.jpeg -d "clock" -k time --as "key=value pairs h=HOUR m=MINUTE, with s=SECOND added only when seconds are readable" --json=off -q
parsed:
h=4 m=5 s=22
